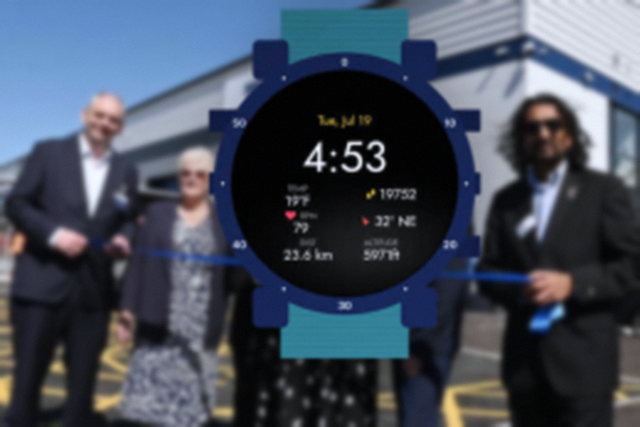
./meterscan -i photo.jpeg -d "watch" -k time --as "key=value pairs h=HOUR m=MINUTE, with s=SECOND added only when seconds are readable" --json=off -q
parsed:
h=4 m=53
